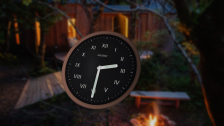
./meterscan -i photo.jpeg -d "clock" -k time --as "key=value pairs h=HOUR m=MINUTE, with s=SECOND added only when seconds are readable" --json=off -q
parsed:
h=2 m=30
